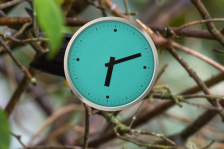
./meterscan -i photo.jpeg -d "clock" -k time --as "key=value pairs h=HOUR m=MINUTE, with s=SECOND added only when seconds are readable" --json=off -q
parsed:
h=6 m=11
